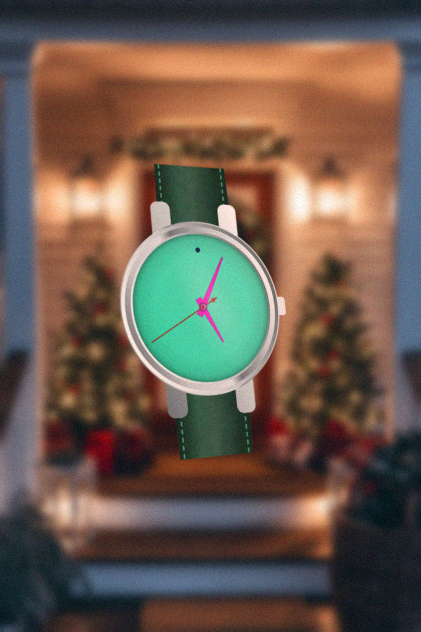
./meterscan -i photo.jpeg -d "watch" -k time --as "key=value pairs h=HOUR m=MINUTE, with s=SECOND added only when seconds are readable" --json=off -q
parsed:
h=5 m=4 s=40
